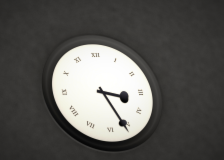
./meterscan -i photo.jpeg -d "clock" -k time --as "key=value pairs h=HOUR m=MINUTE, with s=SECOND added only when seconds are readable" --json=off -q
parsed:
h=3 m=26
